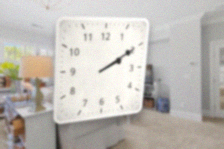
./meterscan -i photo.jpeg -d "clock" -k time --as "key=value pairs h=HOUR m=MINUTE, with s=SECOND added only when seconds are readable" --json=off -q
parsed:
h=2 m=10
